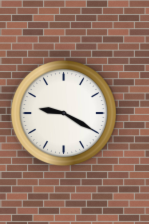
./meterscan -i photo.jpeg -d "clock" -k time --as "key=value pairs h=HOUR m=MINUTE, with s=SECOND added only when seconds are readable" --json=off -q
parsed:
h=9 m=20
